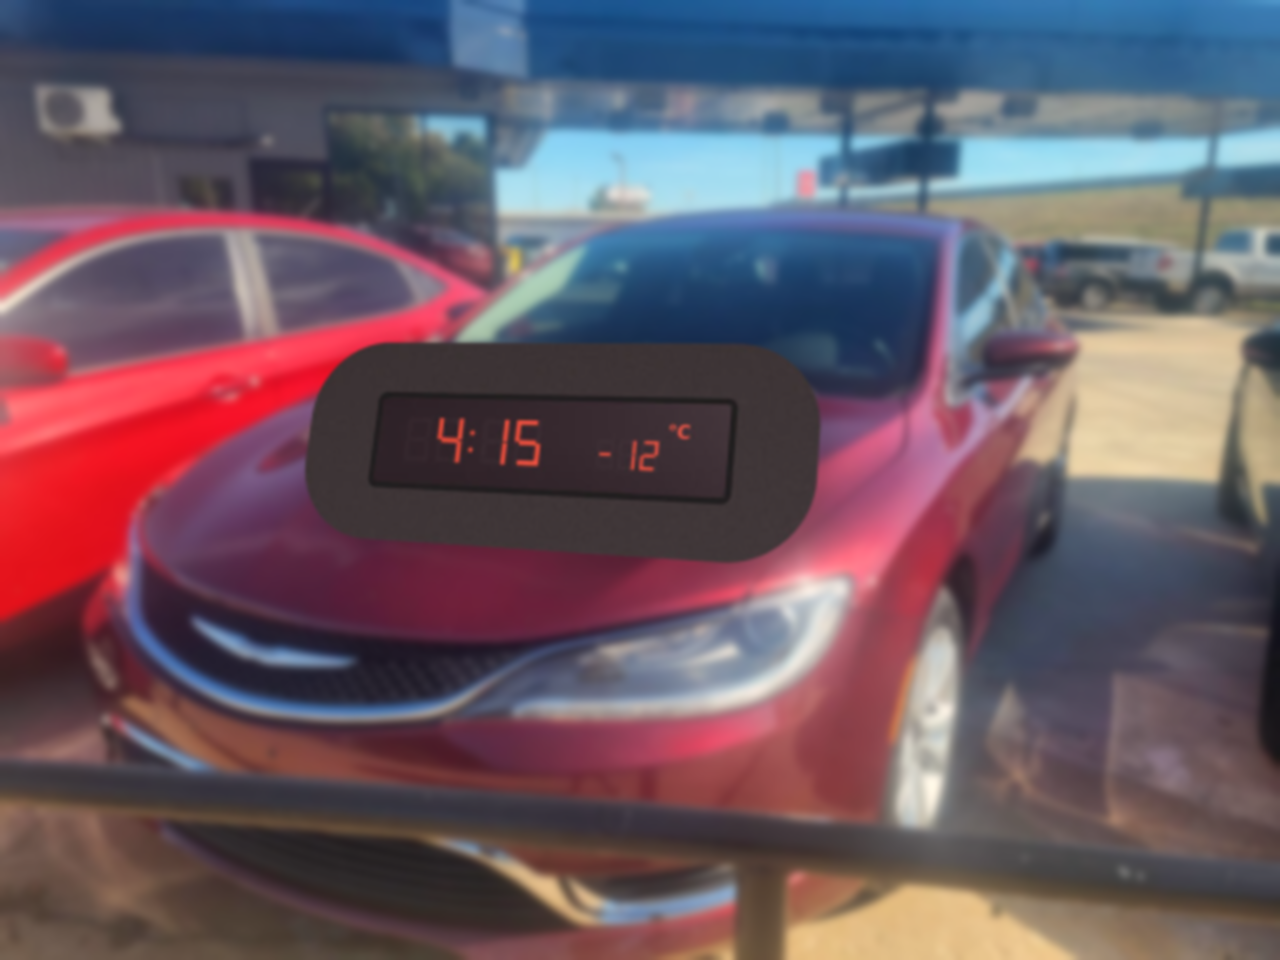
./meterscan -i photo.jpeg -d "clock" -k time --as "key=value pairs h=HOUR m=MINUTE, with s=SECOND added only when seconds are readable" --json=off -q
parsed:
h=4 m=15
